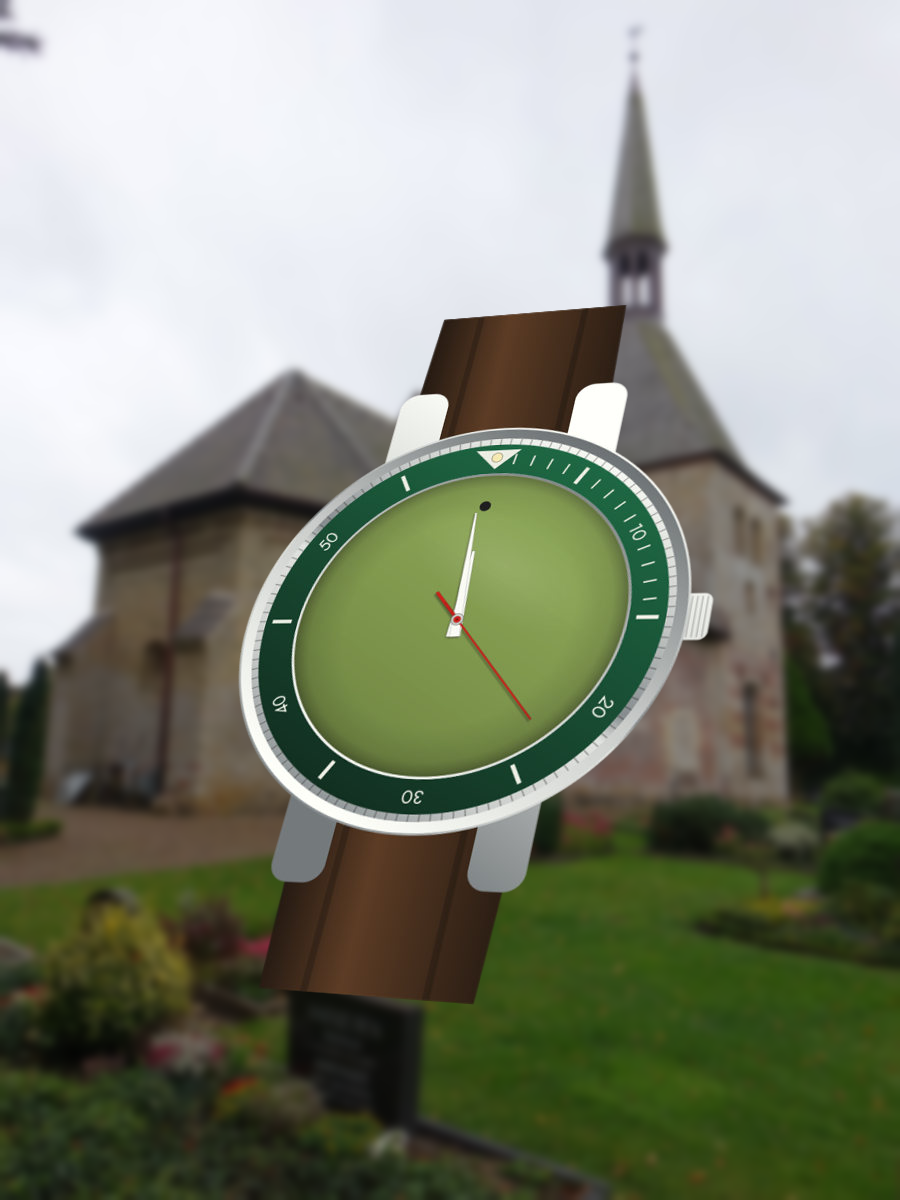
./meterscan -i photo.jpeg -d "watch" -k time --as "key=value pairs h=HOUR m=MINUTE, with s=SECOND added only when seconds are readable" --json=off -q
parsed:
h=11 m=59 s=23
